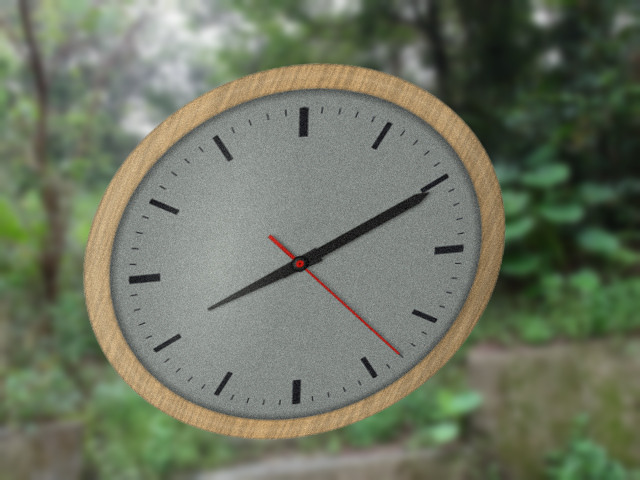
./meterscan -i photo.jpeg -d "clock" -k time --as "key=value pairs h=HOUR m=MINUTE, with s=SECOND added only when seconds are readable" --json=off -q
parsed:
h=8 m=10 s=23
